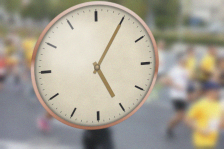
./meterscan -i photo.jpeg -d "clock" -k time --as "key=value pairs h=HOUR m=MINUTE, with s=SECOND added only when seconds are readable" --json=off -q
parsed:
h=5 m=5
